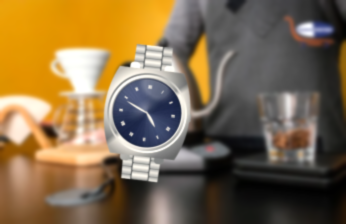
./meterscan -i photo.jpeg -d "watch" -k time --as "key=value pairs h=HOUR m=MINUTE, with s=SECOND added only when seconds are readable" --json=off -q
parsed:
h=4 m=49
